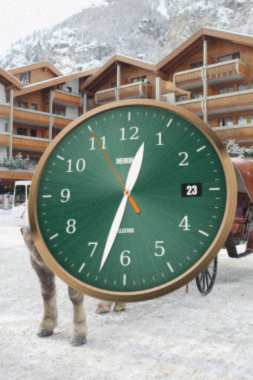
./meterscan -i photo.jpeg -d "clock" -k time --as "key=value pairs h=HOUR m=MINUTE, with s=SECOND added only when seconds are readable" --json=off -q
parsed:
h=12 m=32 s=55
